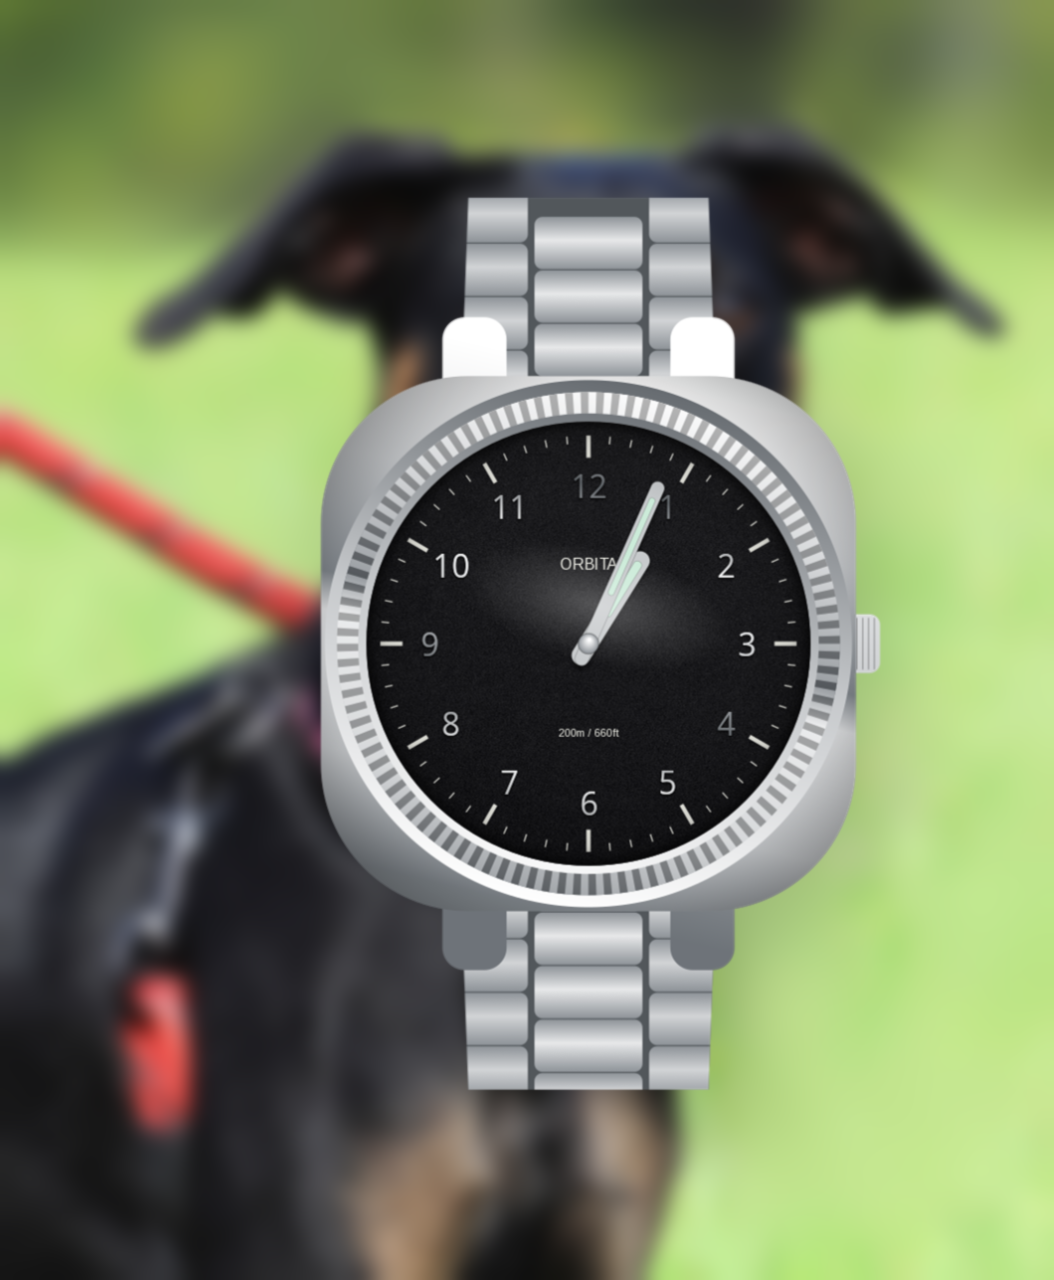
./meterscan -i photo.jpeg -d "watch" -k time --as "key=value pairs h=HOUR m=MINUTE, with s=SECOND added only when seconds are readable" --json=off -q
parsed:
h=1 m=4
